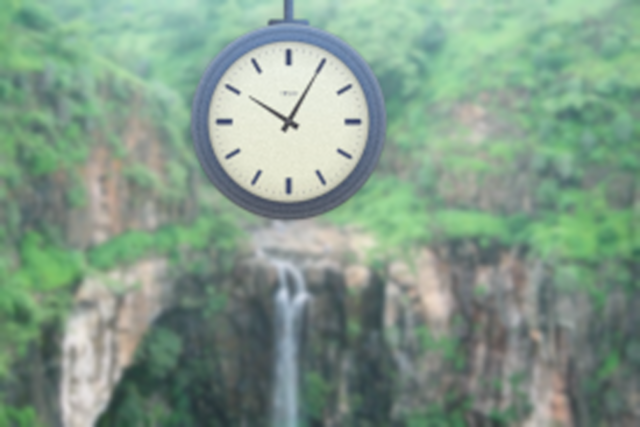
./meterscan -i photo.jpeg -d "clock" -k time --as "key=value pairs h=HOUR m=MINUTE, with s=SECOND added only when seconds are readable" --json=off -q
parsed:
h=10 m=5
